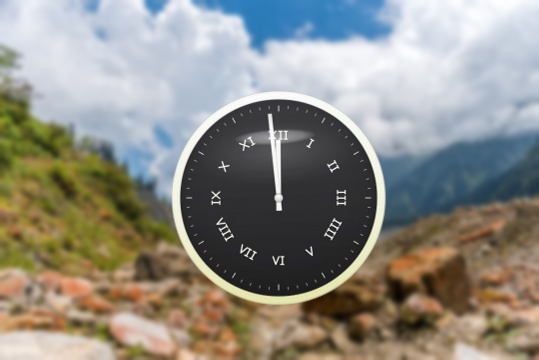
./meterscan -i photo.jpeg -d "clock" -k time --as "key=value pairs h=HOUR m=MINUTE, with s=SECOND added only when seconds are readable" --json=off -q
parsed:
h=11 m=59
